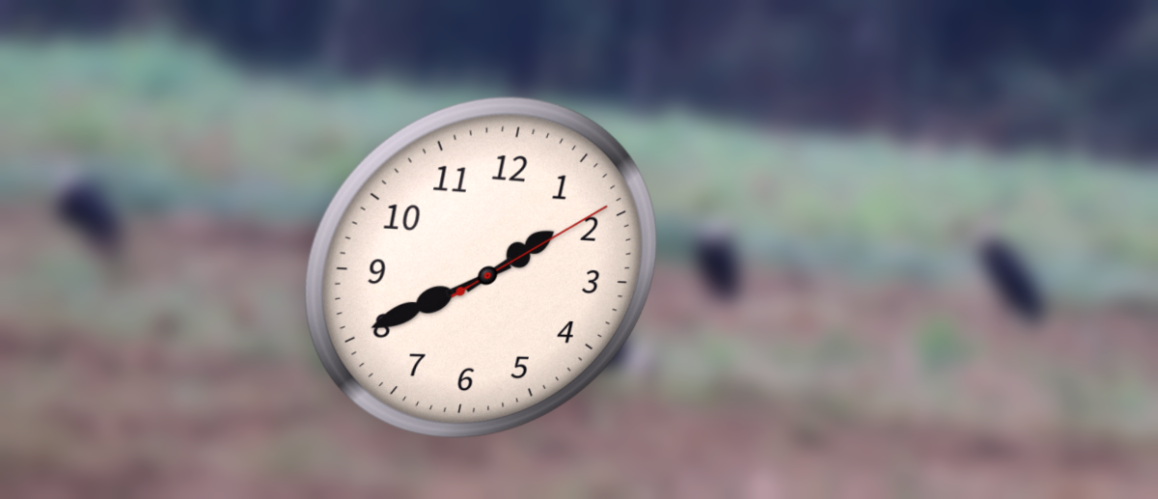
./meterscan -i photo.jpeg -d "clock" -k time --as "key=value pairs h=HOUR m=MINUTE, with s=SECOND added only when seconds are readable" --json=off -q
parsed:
h=1 m=40 s=9
